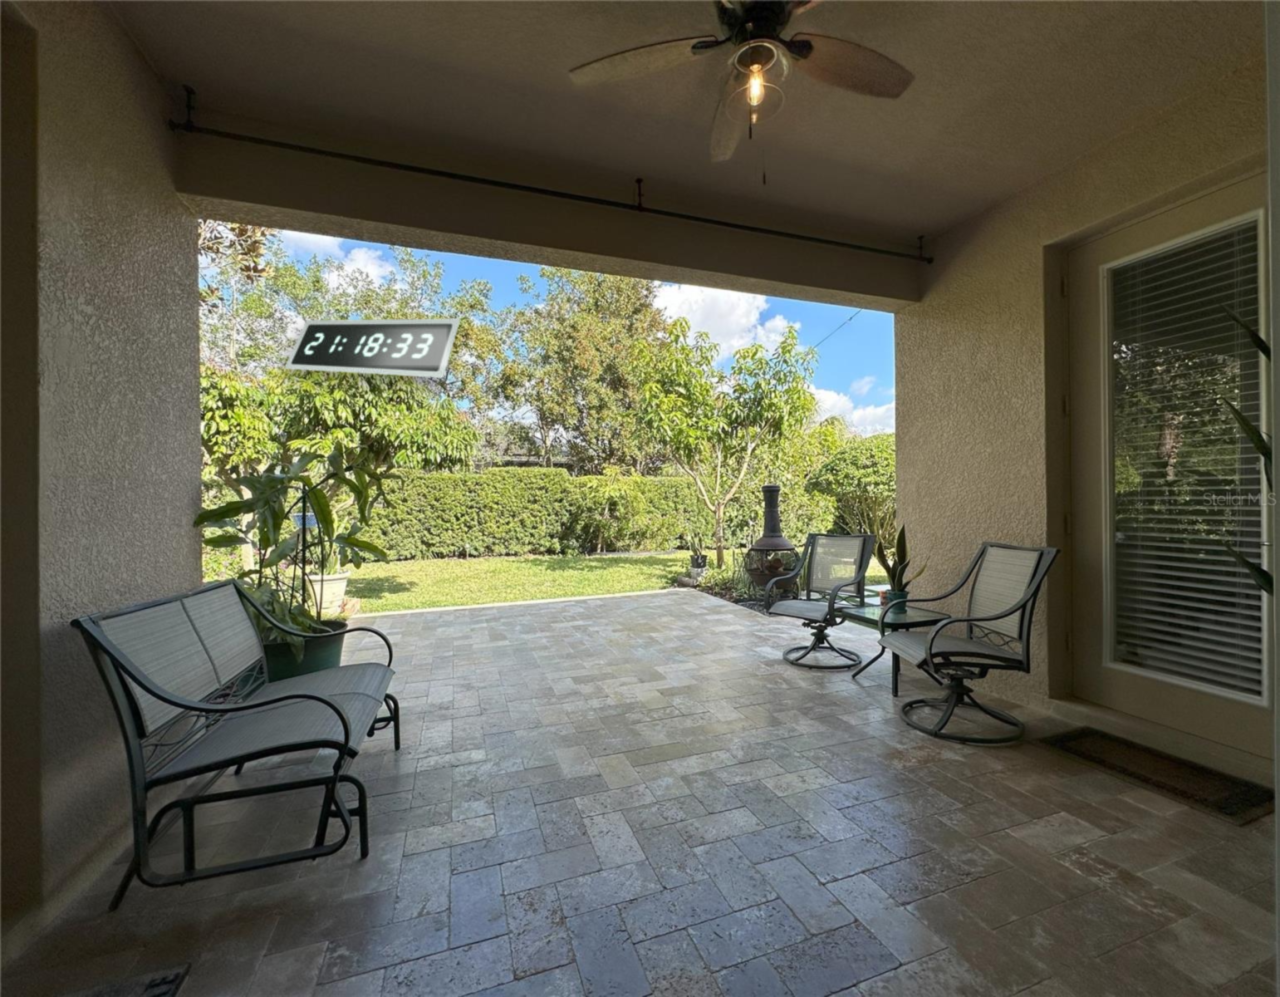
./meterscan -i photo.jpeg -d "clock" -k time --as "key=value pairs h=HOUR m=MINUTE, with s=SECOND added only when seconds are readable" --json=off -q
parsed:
h=21 m=18 s=33
